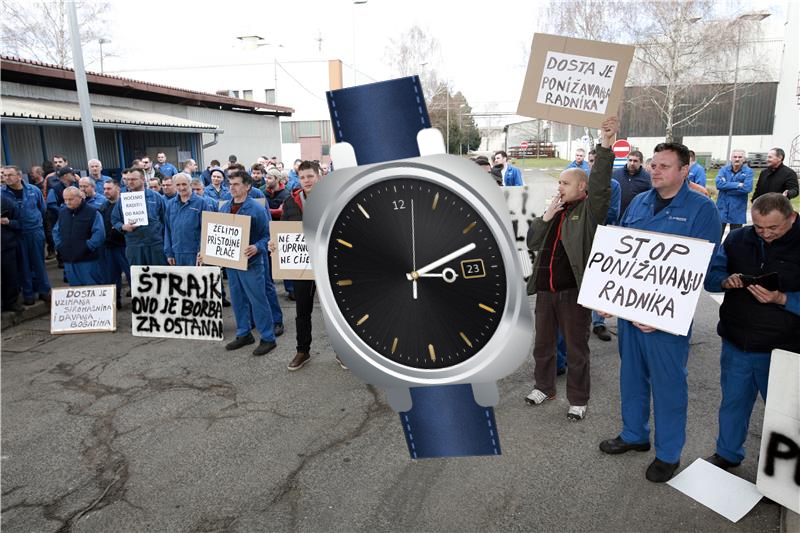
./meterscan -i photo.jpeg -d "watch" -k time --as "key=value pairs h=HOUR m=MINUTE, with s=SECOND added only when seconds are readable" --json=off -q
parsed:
h=3 m=12 s=2
